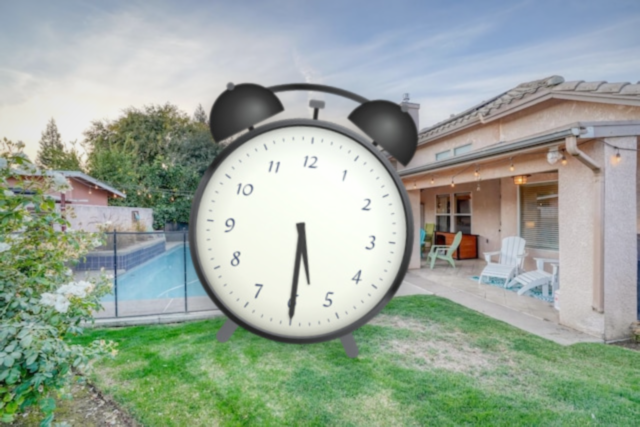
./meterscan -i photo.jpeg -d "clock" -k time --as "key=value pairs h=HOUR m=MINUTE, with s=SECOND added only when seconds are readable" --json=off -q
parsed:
h=5 m=30
